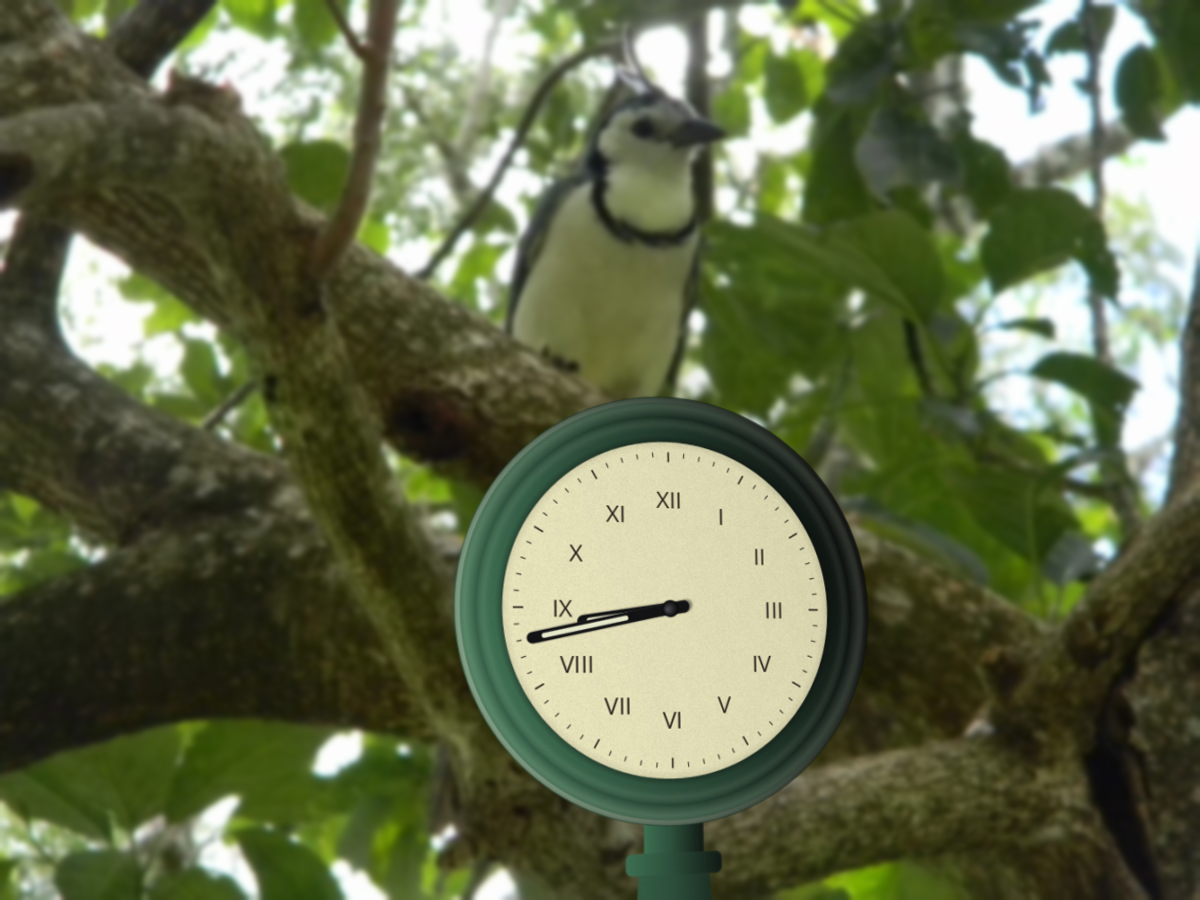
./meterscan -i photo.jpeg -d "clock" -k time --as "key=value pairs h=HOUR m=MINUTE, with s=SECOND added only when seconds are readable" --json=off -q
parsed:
h=8 m=43
